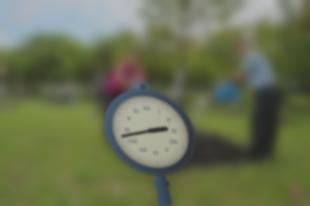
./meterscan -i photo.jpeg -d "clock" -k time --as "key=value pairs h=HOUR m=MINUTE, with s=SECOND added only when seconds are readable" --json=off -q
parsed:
h=2 m=43
